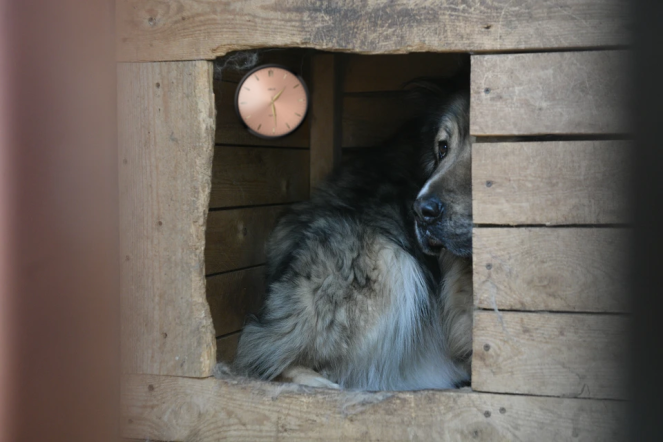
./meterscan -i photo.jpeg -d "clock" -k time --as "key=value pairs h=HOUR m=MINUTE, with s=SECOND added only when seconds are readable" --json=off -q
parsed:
h=1 m=29
